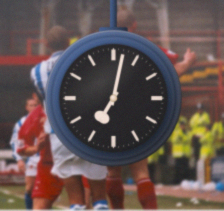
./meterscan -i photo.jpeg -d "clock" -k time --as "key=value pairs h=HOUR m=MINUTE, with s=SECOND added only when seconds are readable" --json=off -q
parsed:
h=7 m=2
